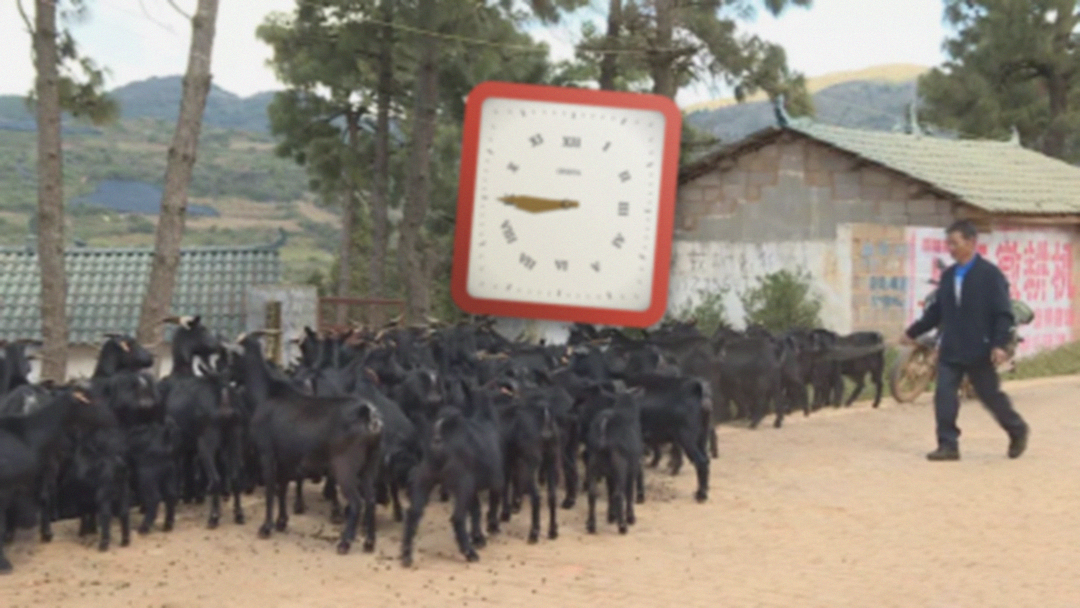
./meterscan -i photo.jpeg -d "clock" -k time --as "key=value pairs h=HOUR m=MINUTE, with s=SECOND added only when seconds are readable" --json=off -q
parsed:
h=8 m=45
